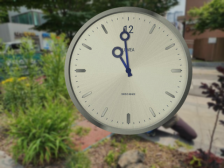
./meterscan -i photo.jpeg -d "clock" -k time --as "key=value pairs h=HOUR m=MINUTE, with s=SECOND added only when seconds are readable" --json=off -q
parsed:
h=10 m=59
